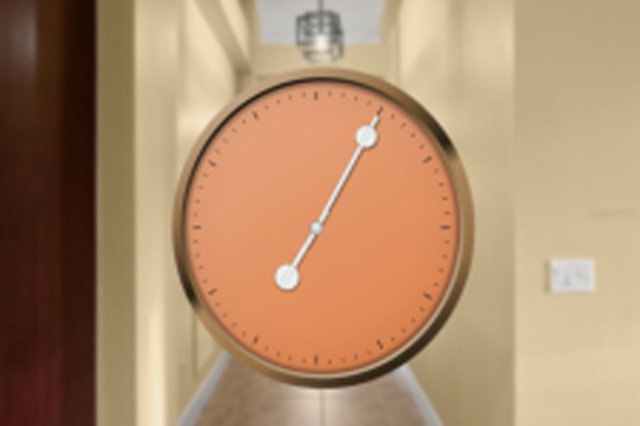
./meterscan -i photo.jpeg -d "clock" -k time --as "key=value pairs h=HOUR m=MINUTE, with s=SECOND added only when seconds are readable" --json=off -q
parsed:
h=7 m=5
